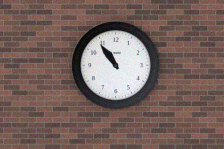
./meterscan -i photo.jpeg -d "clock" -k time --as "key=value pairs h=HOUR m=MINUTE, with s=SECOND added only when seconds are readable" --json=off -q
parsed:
h=10 m=54
